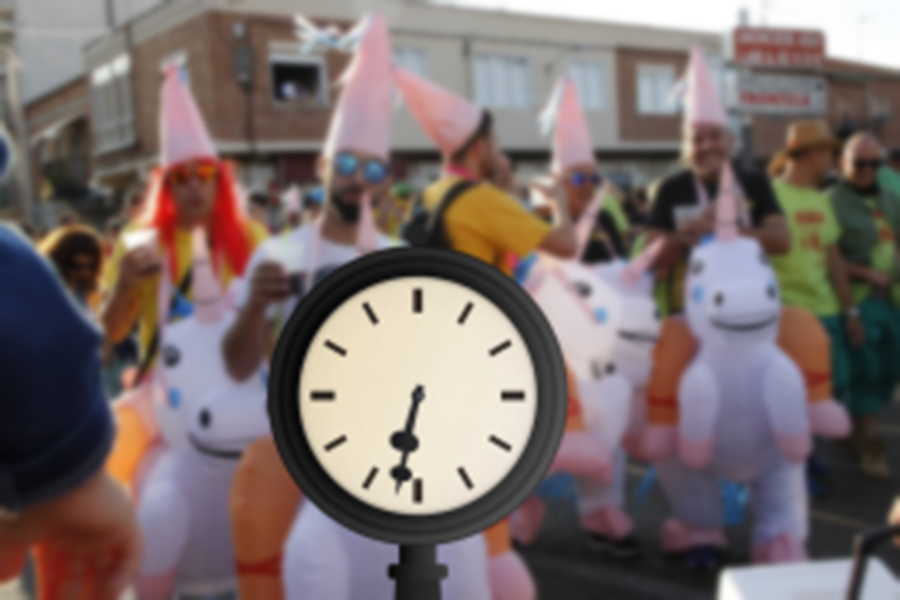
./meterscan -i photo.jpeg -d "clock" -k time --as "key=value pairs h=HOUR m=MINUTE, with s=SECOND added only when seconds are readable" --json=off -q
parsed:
h=6 m=32
